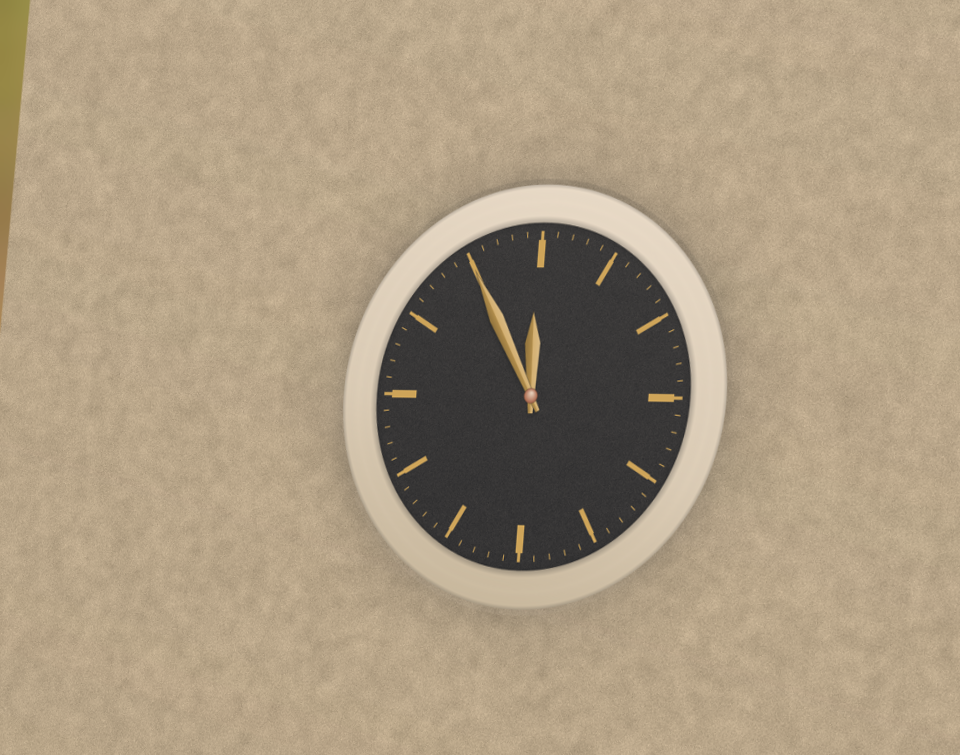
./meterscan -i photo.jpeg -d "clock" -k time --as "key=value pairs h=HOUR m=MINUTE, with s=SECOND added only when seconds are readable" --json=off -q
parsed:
h=11 m=55
